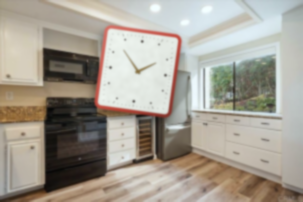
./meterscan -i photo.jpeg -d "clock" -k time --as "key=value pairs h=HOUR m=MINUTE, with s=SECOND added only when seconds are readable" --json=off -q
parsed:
h=1 m=53
